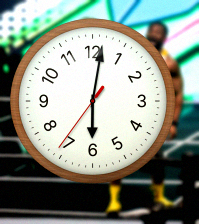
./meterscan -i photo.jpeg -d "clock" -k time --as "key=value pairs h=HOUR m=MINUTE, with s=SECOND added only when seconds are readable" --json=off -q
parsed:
h=6 m=1 s=36
